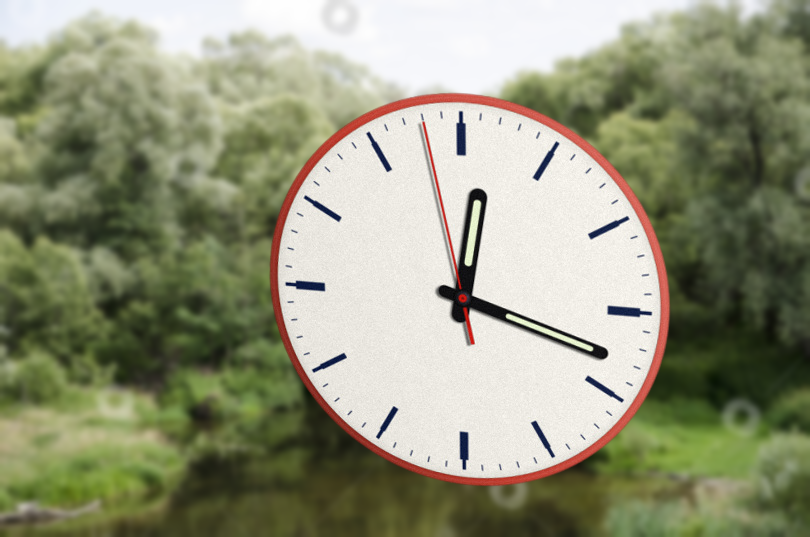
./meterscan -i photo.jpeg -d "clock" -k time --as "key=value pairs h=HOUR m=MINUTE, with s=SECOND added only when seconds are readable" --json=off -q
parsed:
h=12 m=17 s=58
